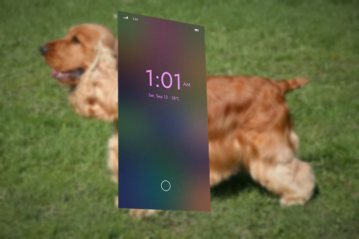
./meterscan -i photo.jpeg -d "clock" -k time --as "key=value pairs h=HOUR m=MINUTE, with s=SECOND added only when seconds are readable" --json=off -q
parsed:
h=1 m=1
